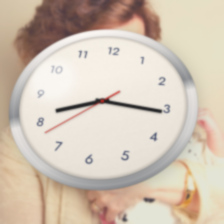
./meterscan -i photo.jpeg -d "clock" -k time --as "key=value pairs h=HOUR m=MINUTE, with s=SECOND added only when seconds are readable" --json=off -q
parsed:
h=8 m=15 s=38
